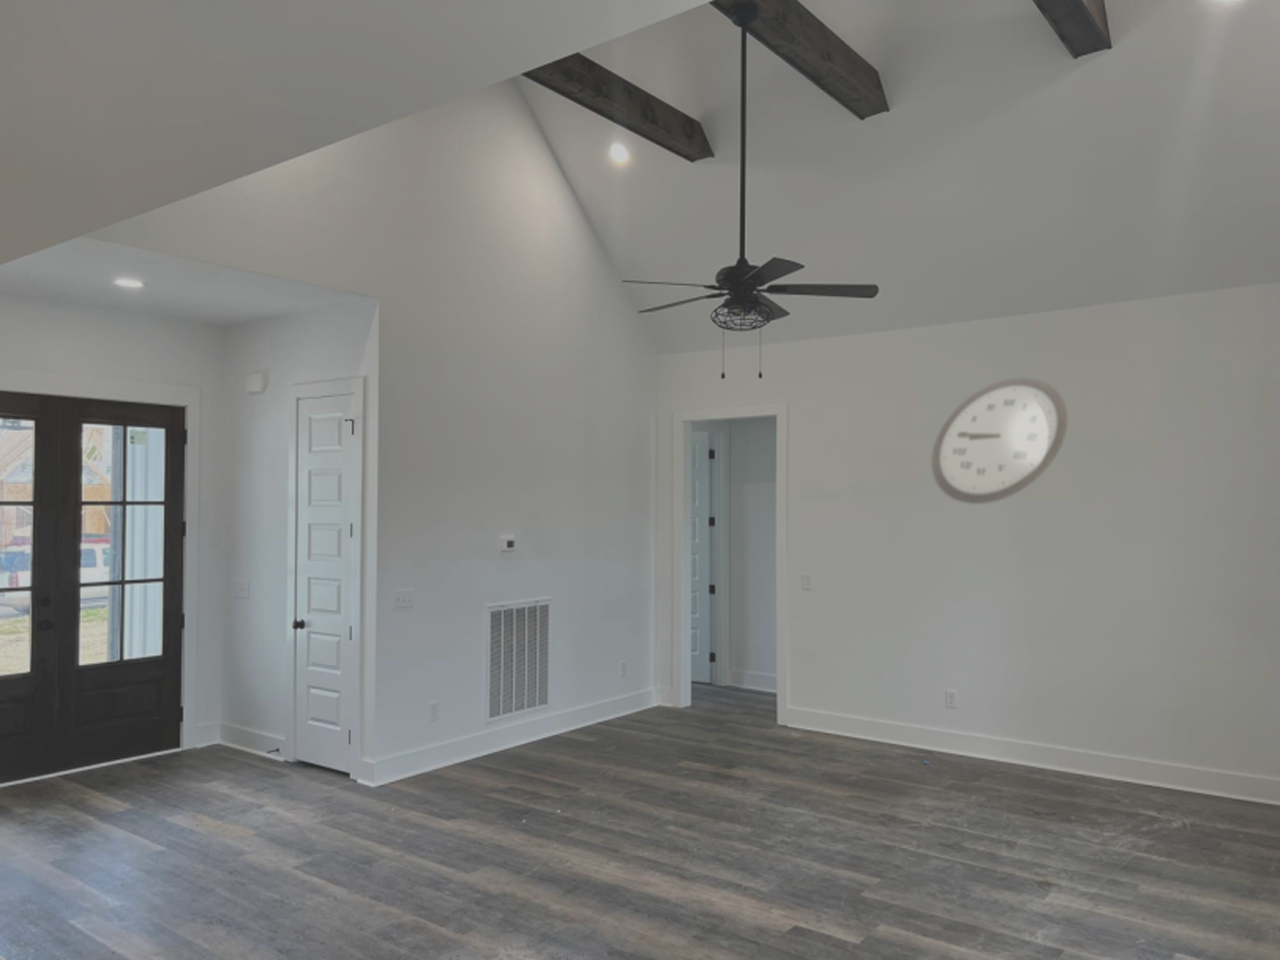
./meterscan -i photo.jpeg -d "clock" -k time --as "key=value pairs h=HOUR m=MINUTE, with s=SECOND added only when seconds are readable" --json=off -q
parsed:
h=8 m=45
